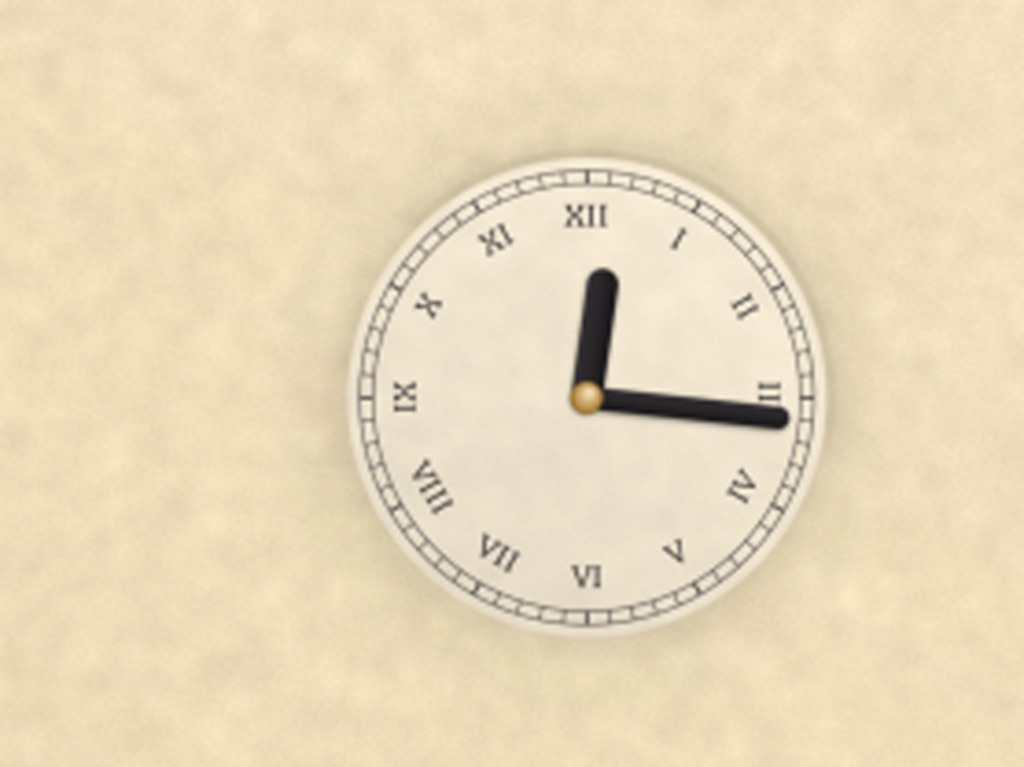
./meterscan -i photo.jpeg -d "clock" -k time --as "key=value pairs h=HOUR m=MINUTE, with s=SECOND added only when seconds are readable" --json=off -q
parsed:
h=12 m=16
